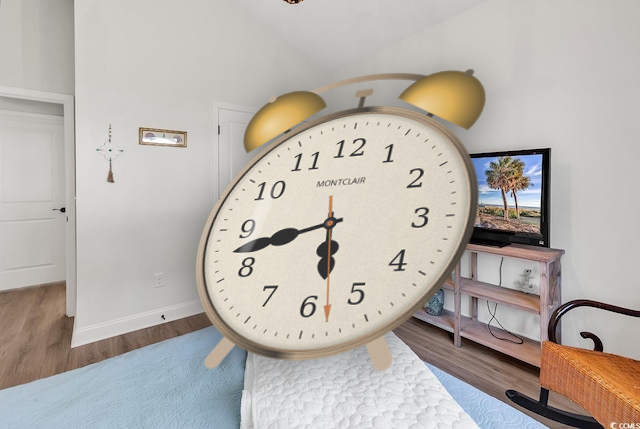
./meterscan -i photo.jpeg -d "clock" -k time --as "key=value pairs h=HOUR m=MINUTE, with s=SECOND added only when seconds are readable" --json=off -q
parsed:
h=5 m=42 s=28
